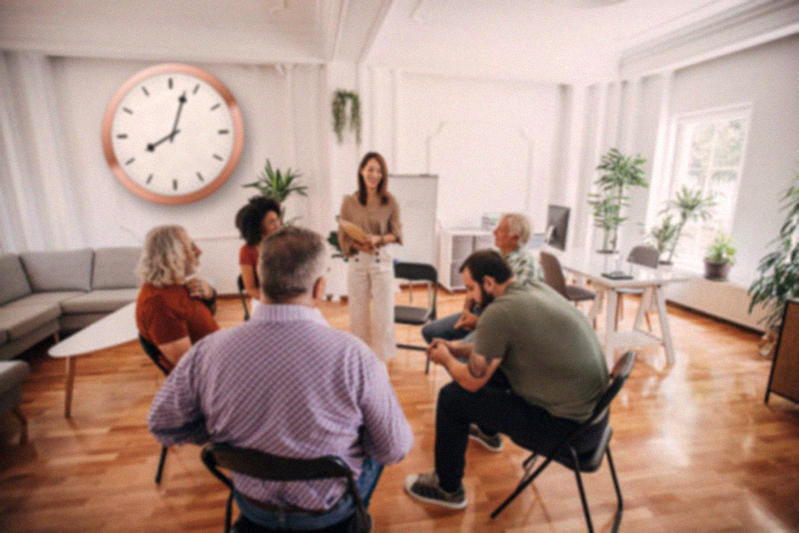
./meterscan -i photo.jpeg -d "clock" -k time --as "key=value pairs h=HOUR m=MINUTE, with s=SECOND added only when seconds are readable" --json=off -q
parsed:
h=8 m=3
